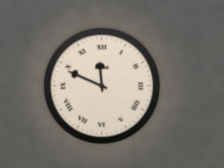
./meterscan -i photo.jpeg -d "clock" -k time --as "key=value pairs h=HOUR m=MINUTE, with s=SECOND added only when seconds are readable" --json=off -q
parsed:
h=11 m=49
